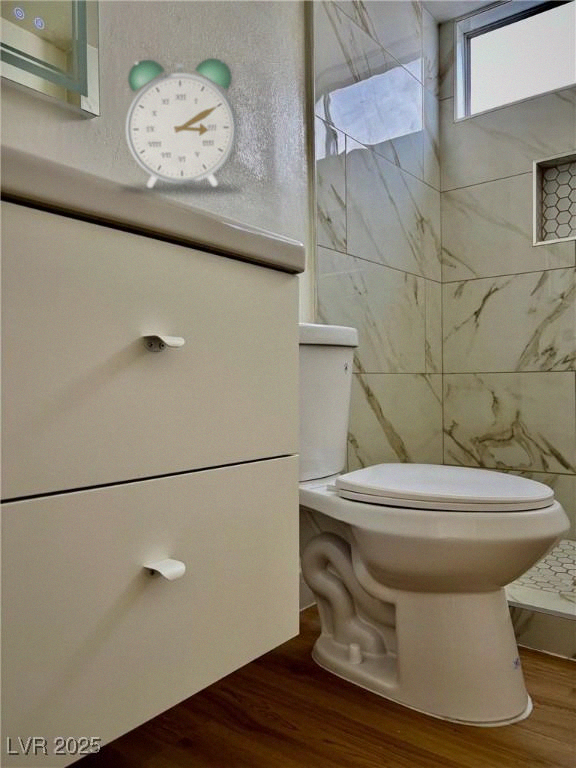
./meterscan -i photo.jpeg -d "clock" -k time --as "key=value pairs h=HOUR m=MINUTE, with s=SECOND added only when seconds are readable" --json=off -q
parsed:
h=3 m=10
